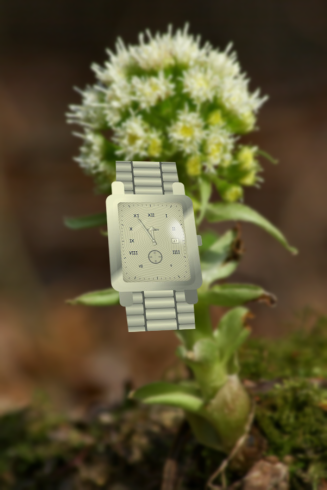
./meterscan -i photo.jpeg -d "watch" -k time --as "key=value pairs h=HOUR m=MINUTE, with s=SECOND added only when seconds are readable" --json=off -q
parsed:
h=11 m=55
